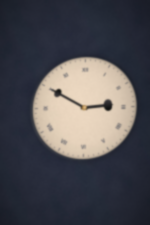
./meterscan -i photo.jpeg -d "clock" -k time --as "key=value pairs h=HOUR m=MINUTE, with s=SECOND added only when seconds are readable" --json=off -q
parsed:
h=2 m=50
